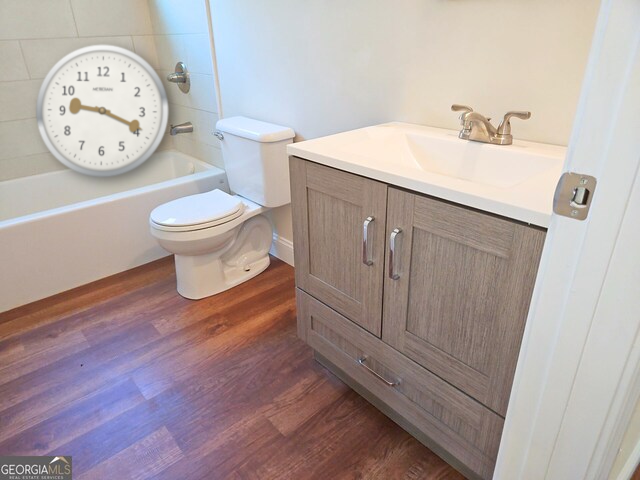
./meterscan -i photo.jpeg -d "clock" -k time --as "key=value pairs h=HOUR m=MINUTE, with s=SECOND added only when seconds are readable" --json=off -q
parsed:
h=9 m=19
